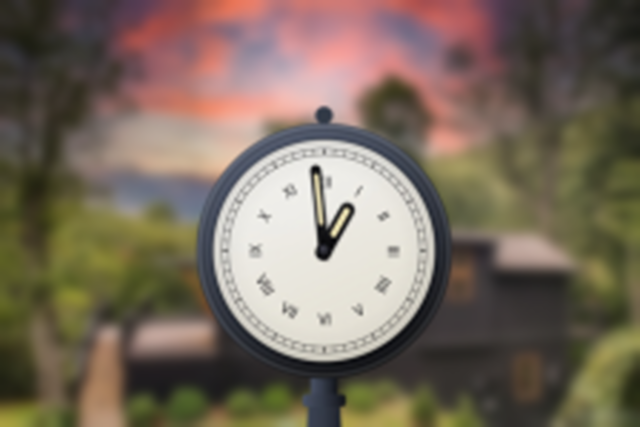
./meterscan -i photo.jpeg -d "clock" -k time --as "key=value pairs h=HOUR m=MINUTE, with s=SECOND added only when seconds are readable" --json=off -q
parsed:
h=12 m=59
